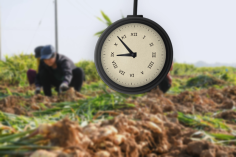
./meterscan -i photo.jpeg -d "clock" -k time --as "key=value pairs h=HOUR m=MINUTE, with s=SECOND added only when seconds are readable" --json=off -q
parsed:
h=8 m=53
